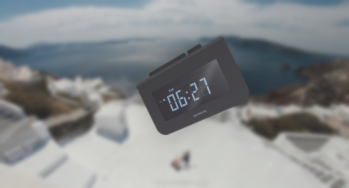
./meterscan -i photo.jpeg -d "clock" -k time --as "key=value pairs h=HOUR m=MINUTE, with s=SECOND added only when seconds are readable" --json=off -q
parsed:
h=6 m=27
